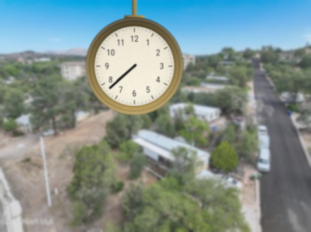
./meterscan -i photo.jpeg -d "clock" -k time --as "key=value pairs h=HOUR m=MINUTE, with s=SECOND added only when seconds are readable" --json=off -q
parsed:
h=7 m=38
